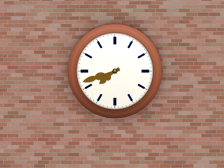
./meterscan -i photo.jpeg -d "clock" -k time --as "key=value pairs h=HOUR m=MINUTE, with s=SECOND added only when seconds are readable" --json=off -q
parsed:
h=7 m=42
